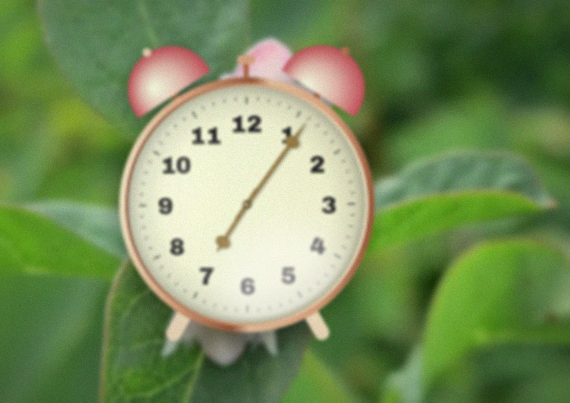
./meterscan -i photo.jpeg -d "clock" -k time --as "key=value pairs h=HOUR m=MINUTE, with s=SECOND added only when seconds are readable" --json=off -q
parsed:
h=7 m=6
